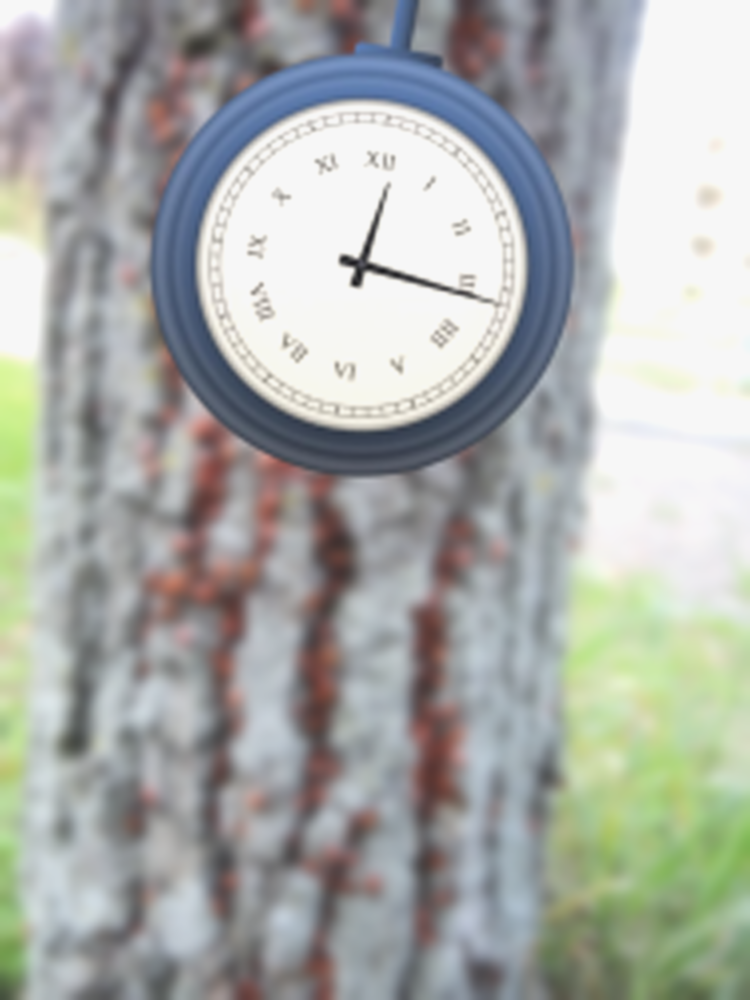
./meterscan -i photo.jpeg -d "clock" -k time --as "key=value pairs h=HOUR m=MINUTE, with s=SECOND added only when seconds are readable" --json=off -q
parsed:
h=12 m=16
